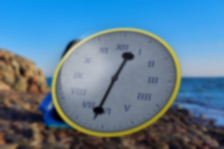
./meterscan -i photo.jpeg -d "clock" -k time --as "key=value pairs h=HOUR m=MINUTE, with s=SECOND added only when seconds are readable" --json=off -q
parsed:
h=12 m=32
